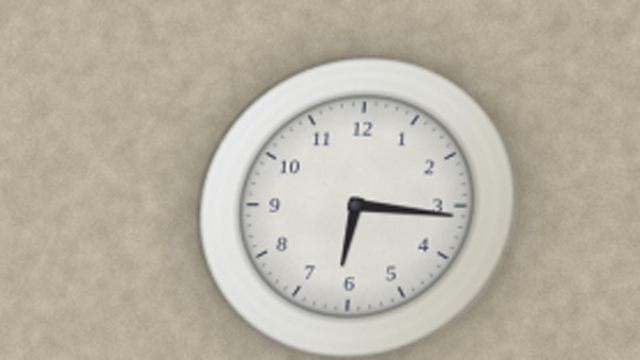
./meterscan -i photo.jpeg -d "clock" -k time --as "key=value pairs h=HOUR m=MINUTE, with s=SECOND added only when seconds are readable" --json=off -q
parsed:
h=6 m=16
